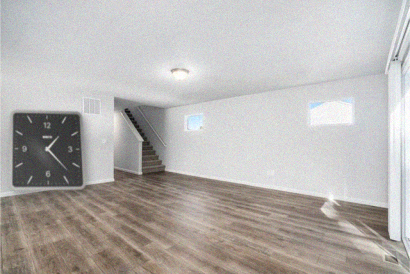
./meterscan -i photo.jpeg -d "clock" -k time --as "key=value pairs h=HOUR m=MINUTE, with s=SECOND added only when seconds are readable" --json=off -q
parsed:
h=1 m=23
